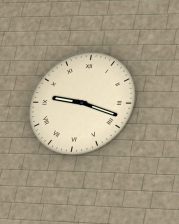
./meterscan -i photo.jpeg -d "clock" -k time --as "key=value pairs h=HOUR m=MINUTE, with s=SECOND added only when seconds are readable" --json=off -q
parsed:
h=9 m=18
